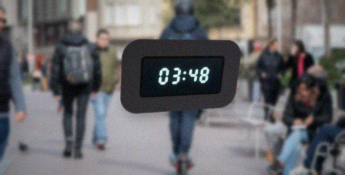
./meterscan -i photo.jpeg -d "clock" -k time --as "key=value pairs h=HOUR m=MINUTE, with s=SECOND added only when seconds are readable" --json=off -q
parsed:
h=3 m=48
